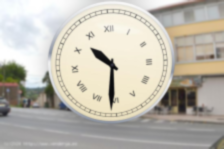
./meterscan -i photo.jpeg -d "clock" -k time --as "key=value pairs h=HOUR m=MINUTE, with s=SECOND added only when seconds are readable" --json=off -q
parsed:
h=10 m=31
